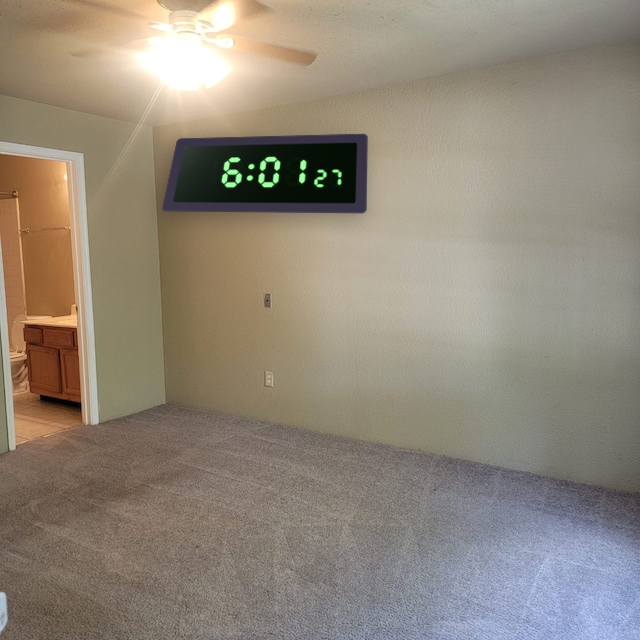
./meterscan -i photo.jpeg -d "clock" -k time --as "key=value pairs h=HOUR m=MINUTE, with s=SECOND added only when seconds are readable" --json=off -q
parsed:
h=6 m=1 s=27
